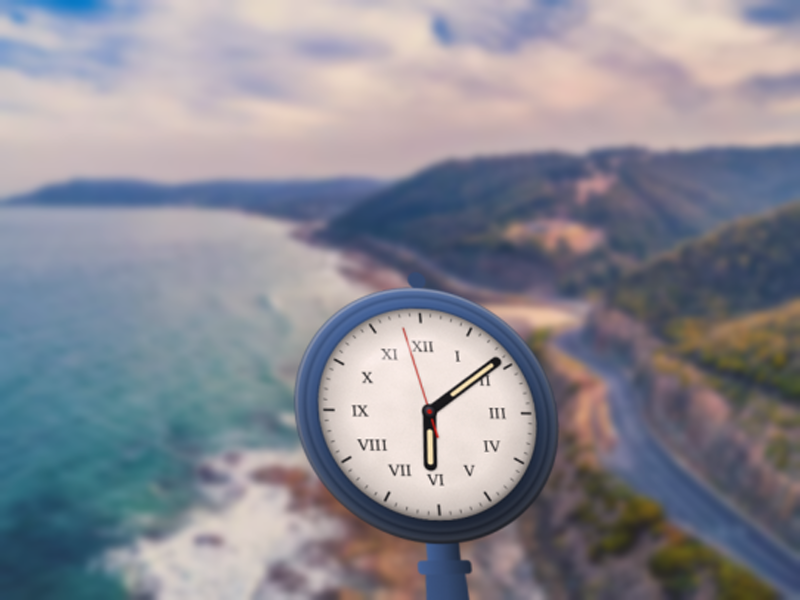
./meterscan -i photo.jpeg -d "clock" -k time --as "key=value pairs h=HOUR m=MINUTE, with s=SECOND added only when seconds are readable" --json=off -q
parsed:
h=6 m=8 s=58
